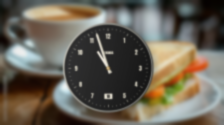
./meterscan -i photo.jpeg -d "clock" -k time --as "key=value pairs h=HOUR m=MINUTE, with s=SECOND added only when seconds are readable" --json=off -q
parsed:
h=10 m=57
